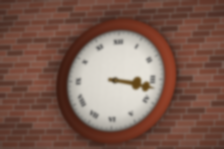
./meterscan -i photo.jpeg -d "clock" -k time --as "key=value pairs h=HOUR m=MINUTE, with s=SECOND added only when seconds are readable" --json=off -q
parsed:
h=3 m=17
